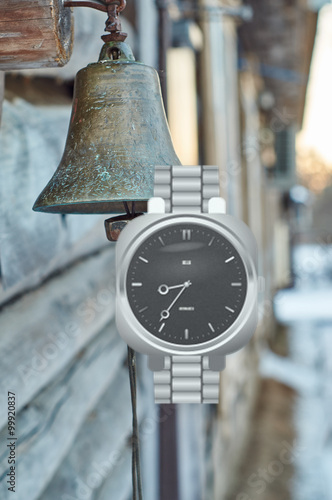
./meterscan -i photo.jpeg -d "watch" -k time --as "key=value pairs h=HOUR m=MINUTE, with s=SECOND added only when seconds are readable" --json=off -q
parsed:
h=8 m=36
